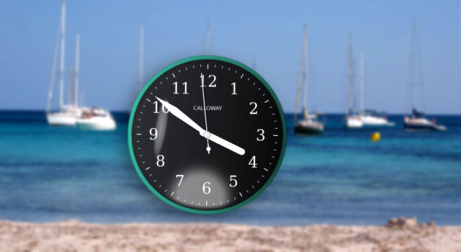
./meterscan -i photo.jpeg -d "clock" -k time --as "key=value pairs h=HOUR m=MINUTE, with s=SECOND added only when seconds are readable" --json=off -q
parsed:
h=3 m=50 s=59
